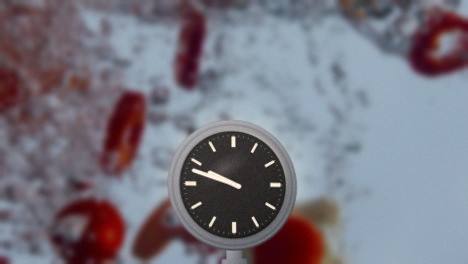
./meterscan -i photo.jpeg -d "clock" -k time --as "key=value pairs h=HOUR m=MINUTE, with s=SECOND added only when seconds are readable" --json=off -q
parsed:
h=9 m=48
